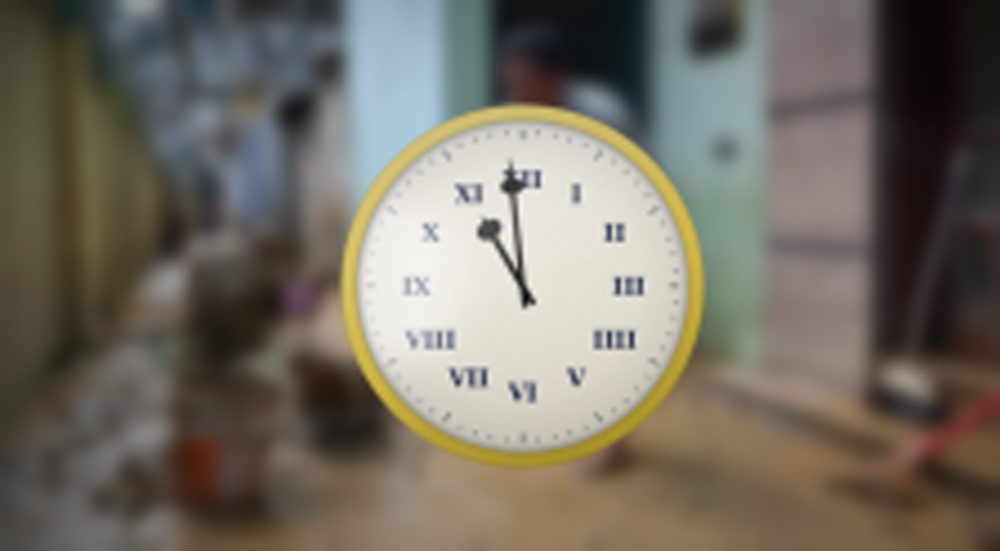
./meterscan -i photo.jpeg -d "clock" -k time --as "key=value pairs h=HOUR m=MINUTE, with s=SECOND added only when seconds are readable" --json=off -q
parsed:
h=10 m=59
